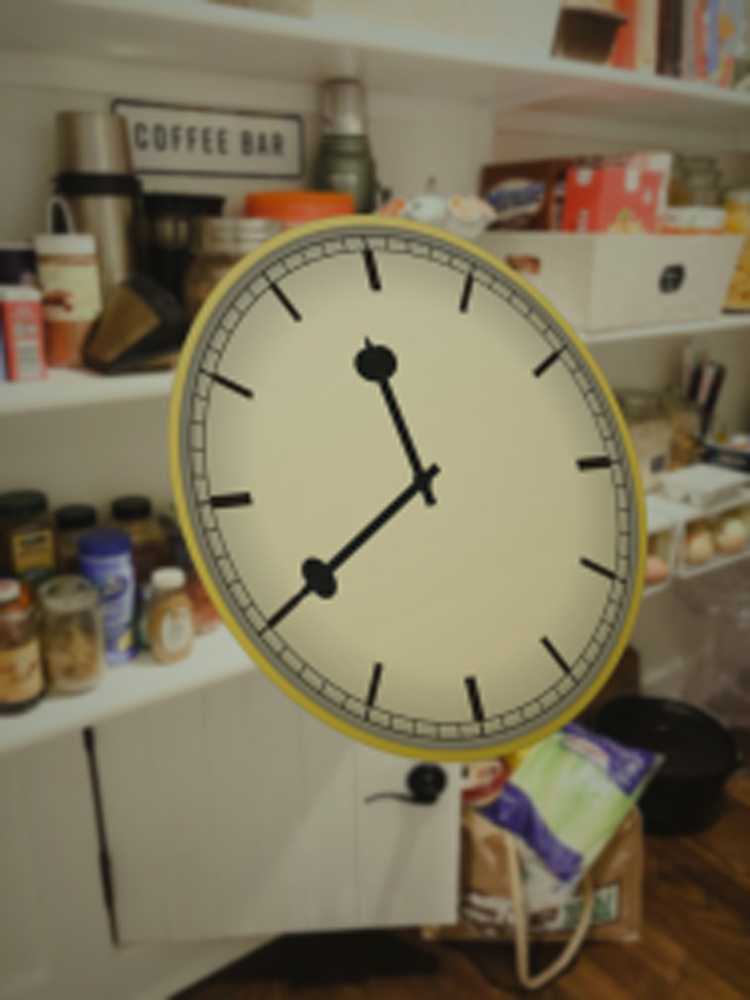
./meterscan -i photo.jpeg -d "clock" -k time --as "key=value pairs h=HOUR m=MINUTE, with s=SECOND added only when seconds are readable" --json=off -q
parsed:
h=11 m=40
